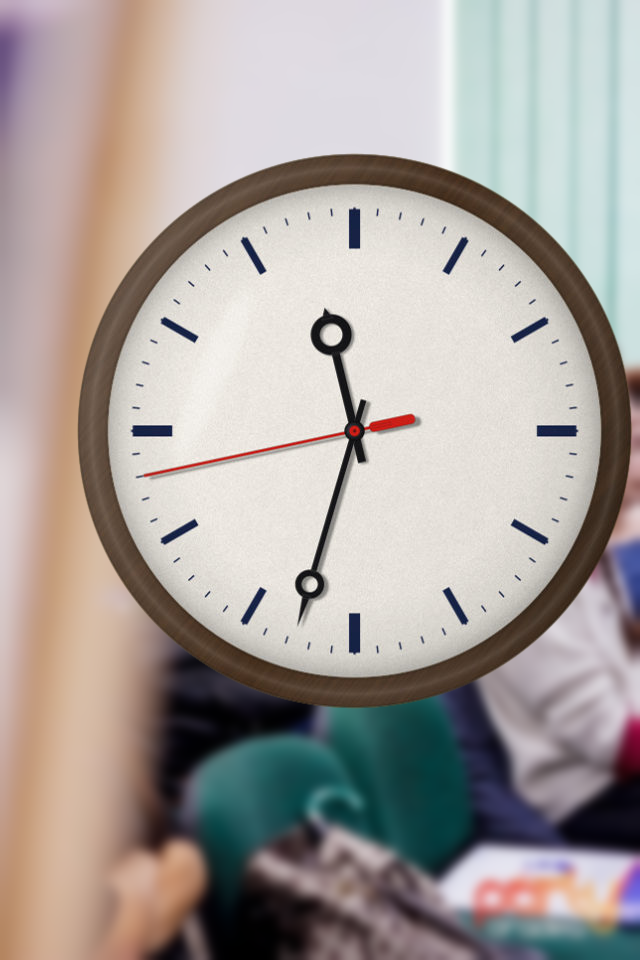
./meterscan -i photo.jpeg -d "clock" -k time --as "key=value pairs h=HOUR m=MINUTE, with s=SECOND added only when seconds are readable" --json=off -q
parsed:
h=11 m=32 s=43
